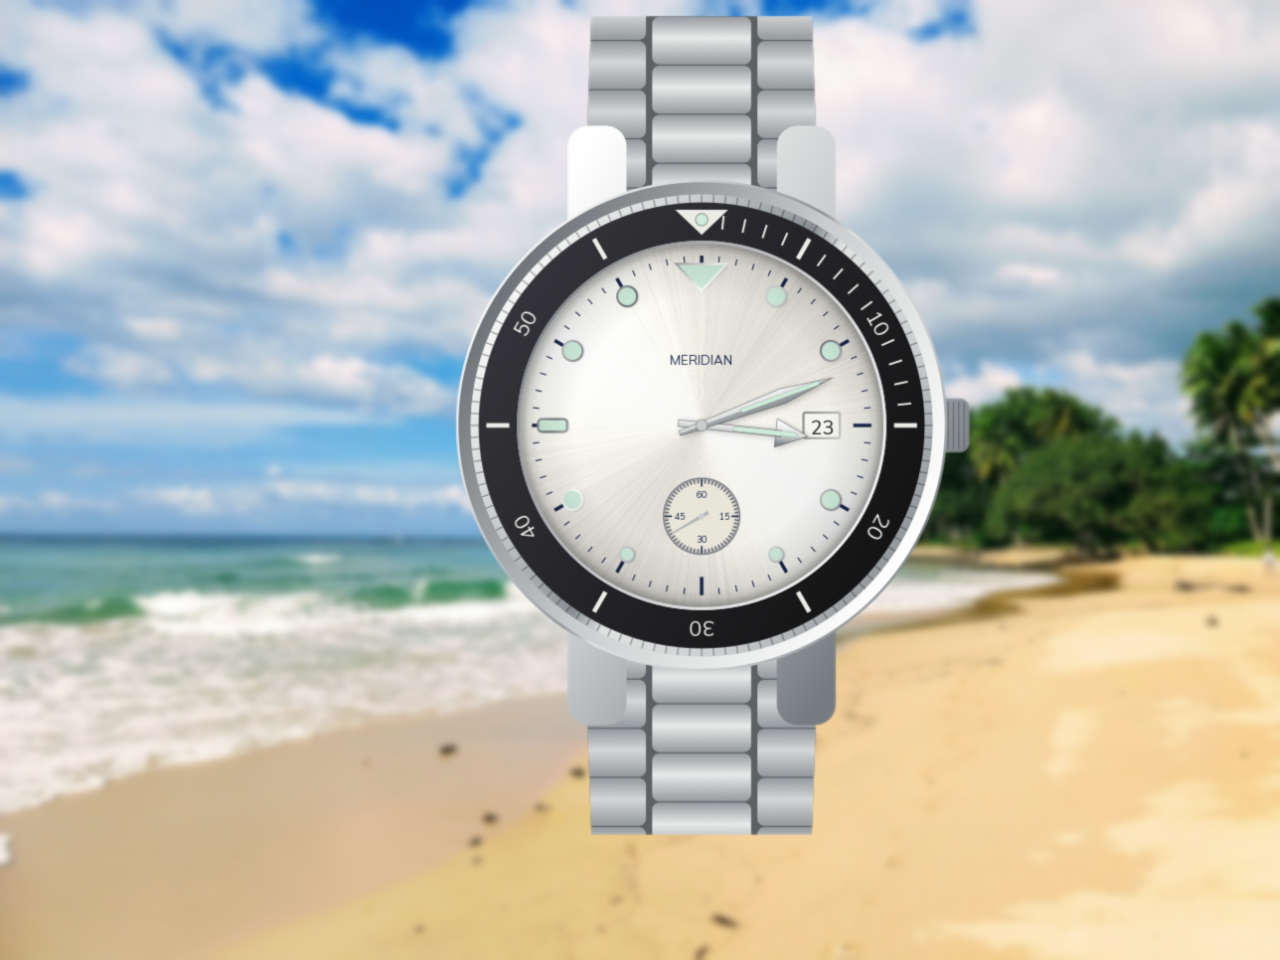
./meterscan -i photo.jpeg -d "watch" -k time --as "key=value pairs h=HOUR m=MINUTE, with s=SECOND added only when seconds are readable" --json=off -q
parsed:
h=3 m=11 s=40
